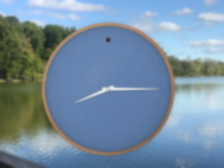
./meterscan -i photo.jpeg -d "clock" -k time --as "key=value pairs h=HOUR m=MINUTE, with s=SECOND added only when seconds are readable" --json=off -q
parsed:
h=8 m=15
